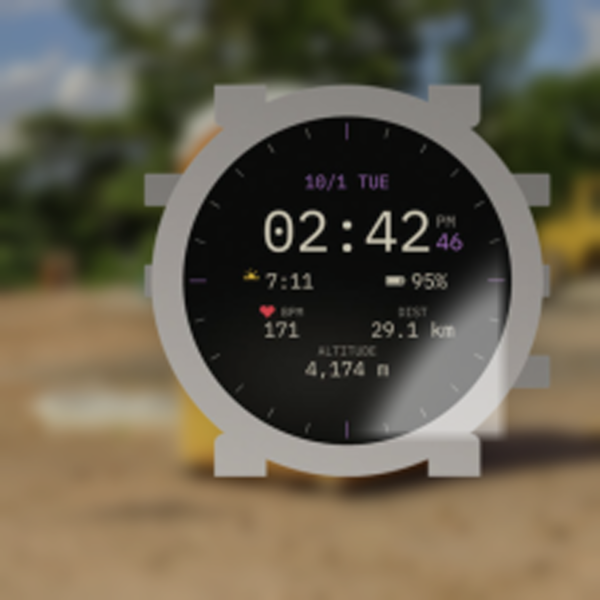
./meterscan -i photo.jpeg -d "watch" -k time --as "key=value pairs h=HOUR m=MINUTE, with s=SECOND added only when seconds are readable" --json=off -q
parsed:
h=2 m=42 s=46
